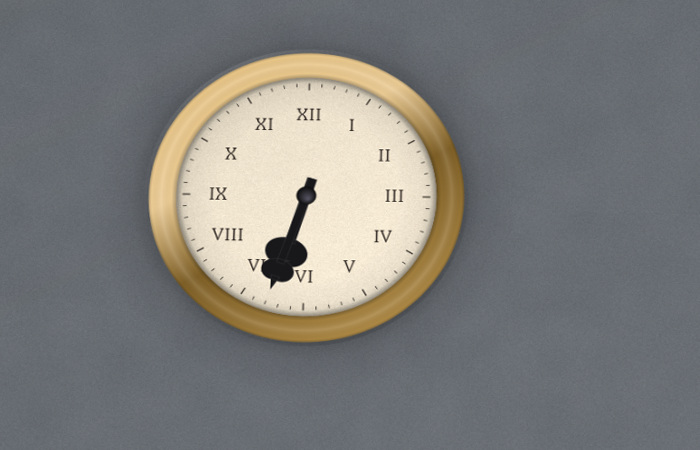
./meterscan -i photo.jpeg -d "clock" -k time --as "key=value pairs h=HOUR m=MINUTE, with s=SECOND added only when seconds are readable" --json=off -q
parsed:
h=6 m=33
